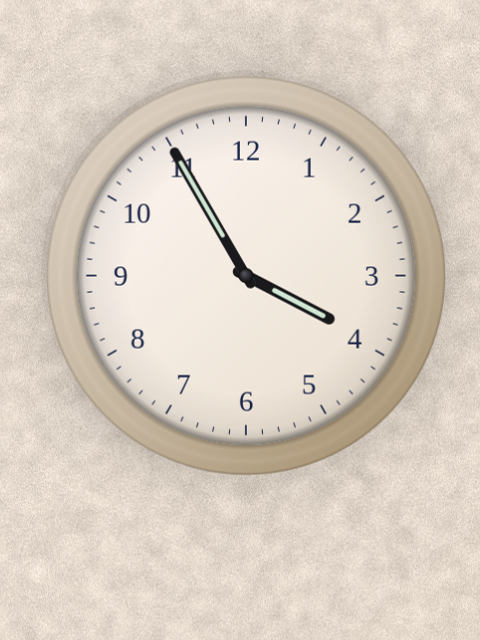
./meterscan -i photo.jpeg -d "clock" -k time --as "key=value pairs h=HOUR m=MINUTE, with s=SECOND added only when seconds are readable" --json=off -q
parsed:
h=3 m=55
